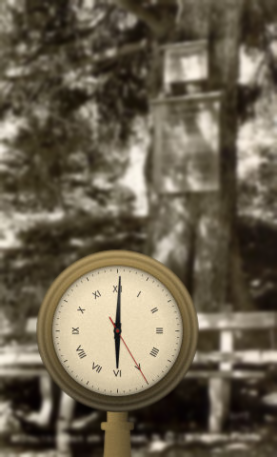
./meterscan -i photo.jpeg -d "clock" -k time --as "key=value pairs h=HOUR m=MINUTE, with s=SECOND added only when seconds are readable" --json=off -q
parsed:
h=6 m=0 s=25
